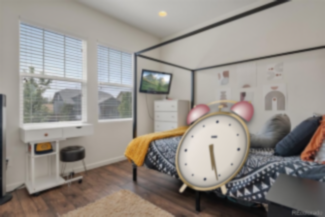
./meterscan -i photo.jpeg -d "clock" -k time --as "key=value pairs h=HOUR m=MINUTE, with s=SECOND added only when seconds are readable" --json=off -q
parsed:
h=5 m=26
